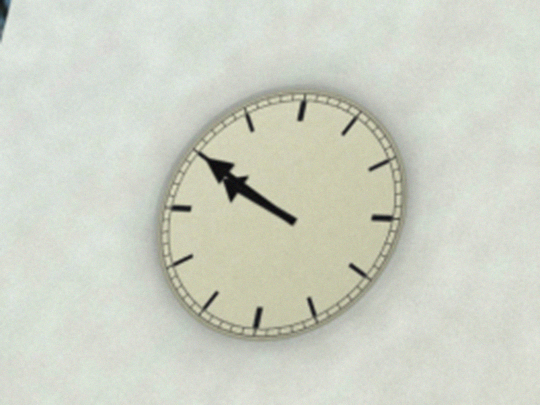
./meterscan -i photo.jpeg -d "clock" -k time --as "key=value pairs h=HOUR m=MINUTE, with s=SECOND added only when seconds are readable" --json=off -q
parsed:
h=9 m=50
